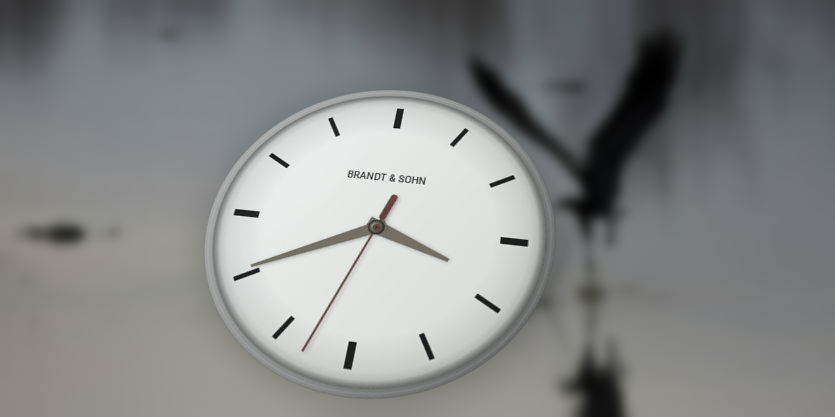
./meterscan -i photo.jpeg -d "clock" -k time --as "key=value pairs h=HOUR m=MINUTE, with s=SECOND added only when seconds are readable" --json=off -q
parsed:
h=3 m=40 s=33
